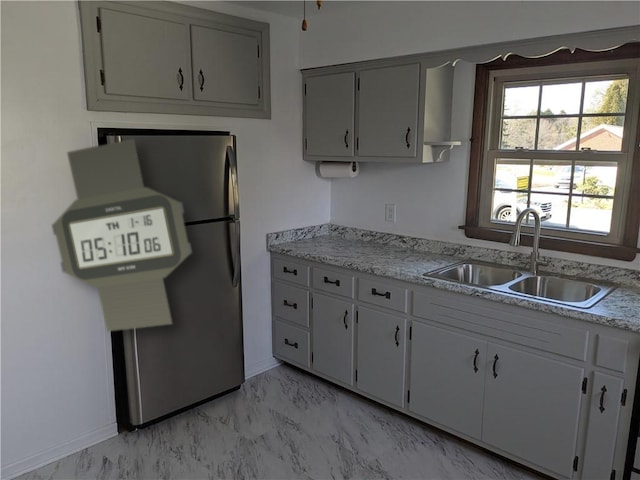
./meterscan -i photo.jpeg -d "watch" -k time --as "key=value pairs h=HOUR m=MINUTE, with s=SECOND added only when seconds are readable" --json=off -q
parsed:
h=5 m=10 s=6
